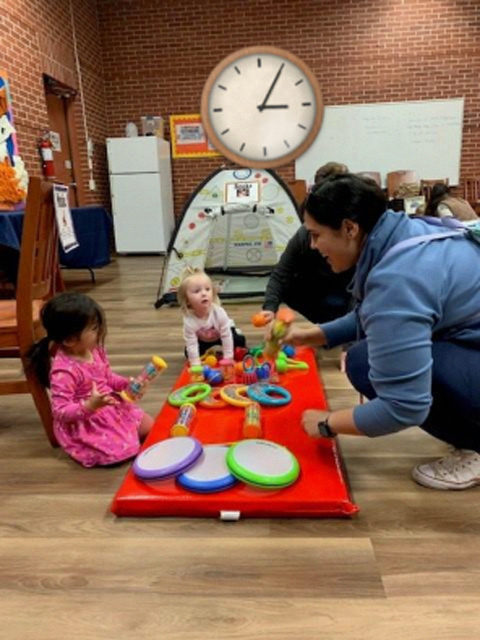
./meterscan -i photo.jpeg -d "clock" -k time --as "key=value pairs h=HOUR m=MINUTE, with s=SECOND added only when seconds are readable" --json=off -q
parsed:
h=3 m=5
